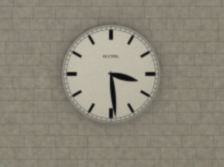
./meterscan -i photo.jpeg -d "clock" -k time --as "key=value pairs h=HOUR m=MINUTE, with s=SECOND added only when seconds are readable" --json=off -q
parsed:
h=3 m=29
